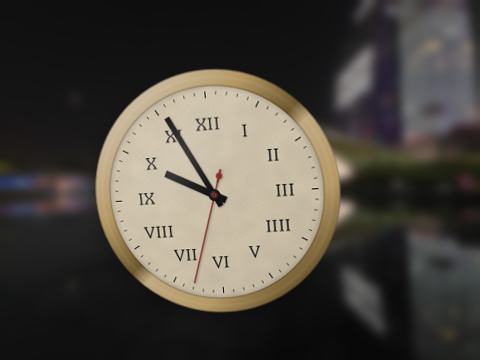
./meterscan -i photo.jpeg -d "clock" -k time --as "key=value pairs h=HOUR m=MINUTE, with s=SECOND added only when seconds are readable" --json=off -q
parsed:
h=9 m=55 s=33
